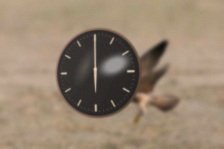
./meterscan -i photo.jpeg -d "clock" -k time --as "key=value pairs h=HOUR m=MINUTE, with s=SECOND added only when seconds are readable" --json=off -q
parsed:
h=6 m=0
